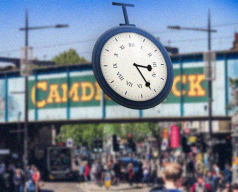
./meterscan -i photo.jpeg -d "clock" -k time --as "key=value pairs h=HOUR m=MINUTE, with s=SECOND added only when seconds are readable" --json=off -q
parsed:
h=3 m=26
